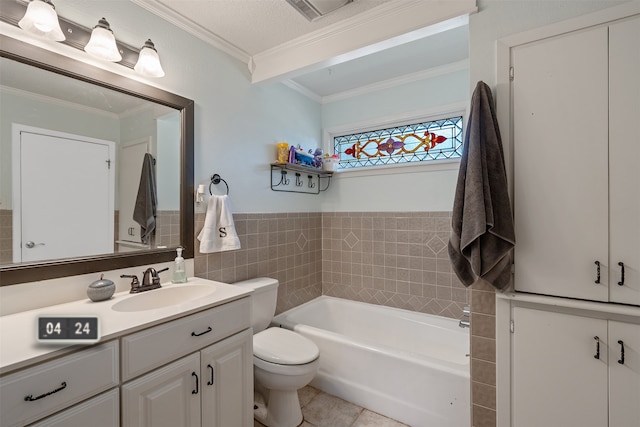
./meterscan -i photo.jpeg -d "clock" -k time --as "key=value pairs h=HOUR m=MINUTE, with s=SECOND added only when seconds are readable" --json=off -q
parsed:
h=4 m=24
